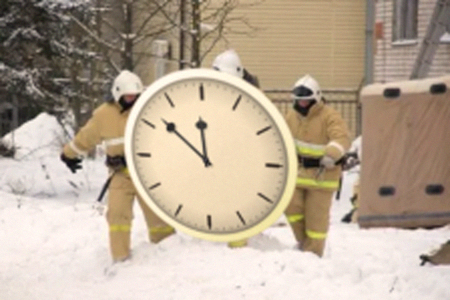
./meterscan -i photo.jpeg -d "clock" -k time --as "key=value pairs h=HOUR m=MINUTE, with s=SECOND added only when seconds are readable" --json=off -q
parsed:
h=11 m=52
